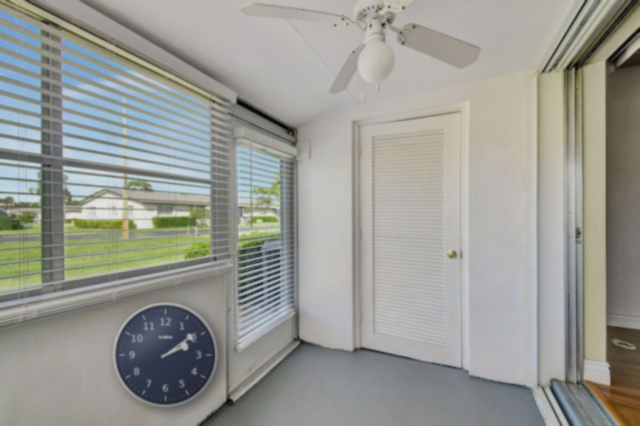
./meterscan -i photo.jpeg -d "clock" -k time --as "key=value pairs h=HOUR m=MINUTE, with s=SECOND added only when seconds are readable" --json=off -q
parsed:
h=2 m=9
